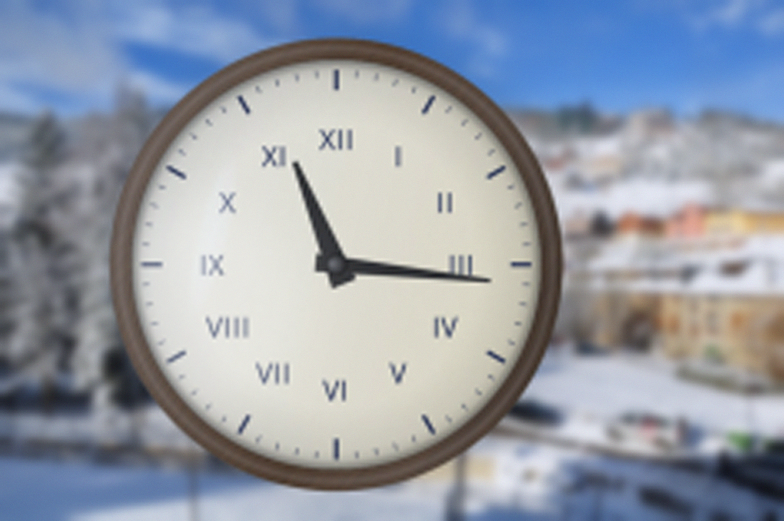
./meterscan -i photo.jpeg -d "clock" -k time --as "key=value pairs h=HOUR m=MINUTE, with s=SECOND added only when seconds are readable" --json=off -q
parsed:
h=11 m=16
